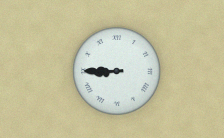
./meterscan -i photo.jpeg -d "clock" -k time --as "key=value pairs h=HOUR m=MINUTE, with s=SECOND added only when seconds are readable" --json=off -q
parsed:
h=8 m=45
